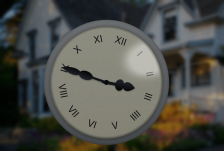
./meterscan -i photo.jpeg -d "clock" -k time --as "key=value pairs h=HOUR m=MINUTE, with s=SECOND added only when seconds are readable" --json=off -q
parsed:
h=2 m=45
